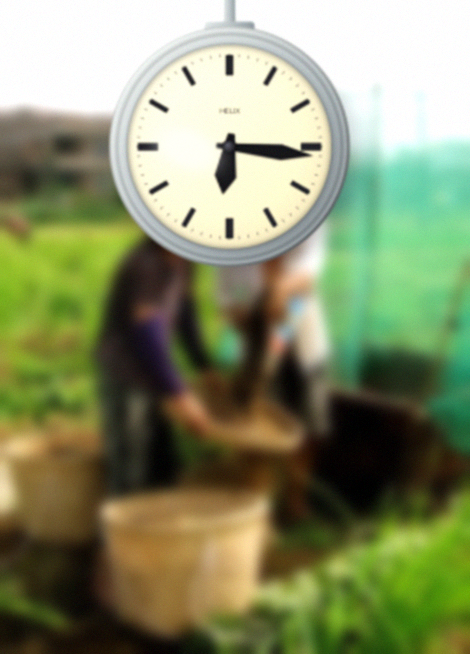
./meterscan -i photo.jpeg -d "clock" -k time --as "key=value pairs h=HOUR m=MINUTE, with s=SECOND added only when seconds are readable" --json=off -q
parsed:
h=6 m=16
